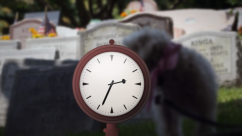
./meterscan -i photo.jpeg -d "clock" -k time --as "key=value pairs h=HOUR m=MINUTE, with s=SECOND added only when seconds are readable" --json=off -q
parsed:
h=2 m=34
